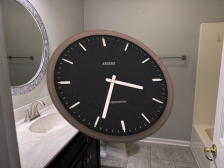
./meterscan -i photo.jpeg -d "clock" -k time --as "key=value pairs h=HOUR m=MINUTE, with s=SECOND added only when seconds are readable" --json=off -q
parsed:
h=3 m=34
